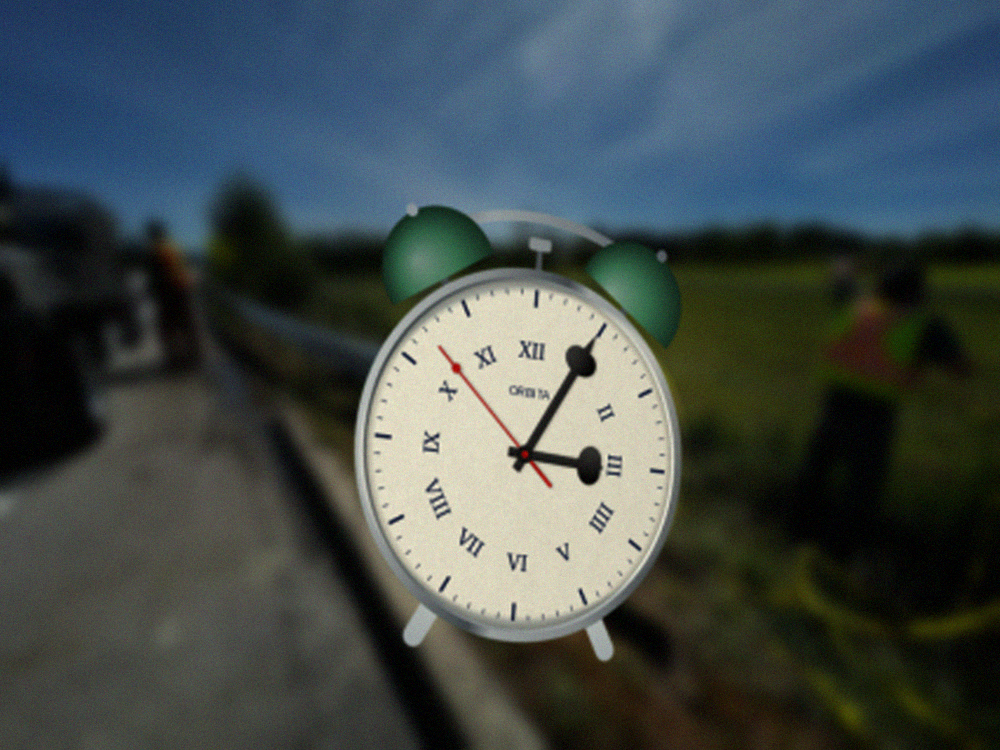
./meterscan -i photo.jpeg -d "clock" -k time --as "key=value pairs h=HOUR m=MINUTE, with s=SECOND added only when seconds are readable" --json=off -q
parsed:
h=3 m=4 s=52
